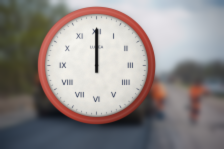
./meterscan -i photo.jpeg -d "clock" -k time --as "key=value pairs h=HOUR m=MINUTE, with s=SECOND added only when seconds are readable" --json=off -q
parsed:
h=12 m=0
